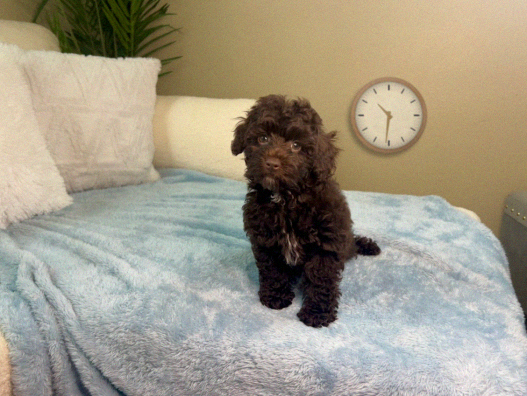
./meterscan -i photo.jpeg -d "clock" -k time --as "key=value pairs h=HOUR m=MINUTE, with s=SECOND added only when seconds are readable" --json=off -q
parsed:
h=10 m=31
